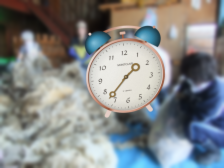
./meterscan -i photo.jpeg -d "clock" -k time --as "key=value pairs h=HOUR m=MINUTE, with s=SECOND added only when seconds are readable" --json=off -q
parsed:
h=1 m=37
